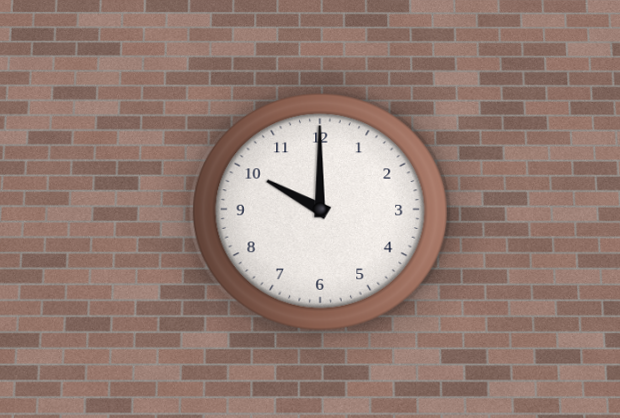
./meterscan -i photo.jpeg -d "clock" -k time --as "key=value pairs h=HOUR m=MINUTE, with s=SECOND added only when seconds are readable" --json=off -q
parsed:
h=10 m=0
